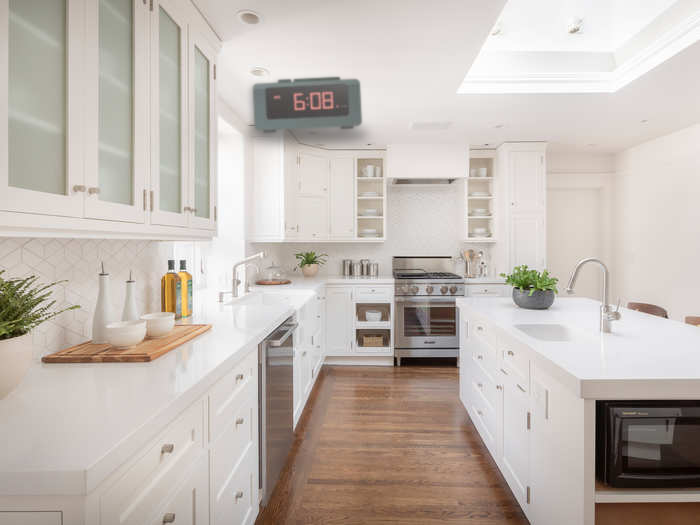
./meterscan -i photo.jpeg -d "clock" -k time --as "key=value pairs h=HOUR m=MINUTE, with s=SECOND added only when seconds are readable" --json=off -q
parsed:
h=6 m=8
